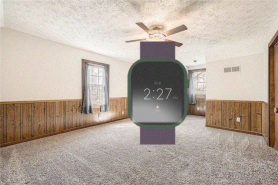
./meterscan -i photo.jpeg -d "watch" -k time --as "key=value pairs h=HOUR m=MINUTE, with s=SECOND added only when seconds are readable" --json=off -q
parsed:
h=2 m=27
